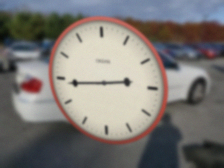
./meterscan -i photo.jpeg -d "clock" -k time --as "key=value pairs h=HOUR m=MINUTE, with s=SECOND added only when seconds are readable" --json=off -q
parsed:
h=2 m=44
